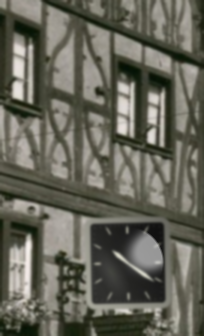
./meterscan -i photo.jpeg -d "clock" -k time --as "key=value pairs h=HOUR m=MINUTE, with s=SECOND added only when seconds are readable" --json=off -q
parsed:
h=10 m=21
